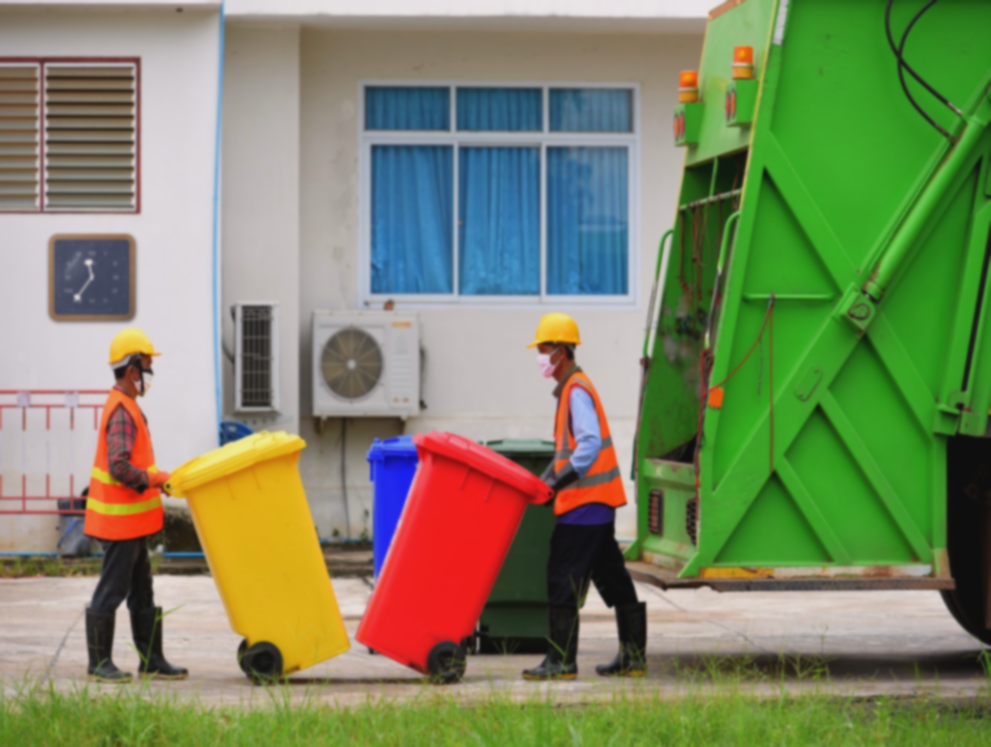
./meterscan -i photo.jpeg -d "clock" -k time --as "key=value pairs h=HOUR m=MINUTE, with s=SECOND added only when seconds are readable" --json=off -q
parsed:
h=11 m=36
